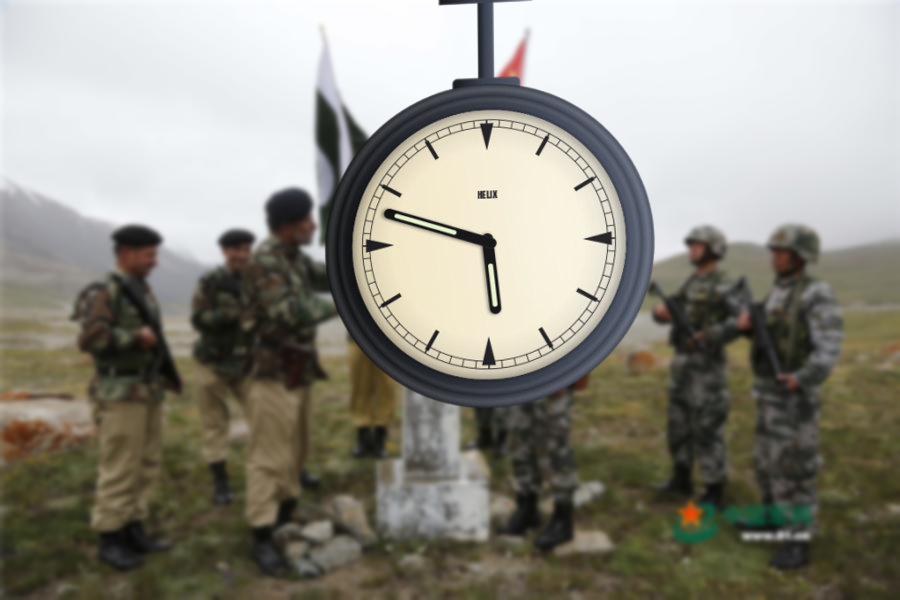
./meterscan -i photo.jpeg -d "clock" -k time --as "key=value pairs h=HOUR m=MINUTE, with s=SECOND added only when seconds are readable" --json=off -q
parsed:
h=5 m=48
